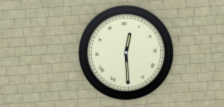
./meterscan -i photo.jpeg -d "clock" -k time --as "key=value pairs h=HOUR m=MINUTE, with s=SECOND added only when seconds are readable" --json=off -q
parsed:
h=12 m=30
